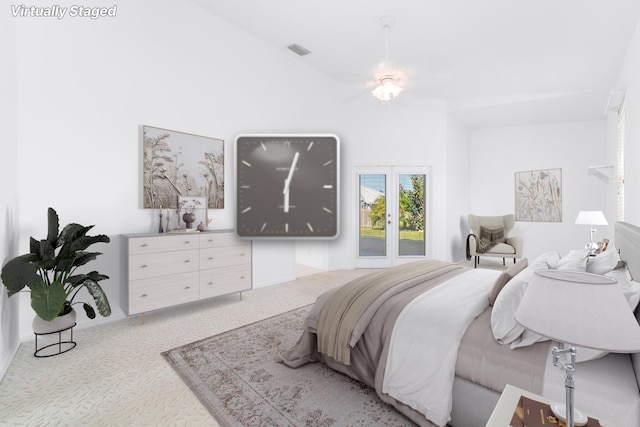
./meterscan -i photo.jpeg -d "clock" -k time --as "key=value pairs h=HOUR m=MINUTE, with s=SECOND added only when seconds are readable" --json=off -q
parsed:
h=6 m=3
